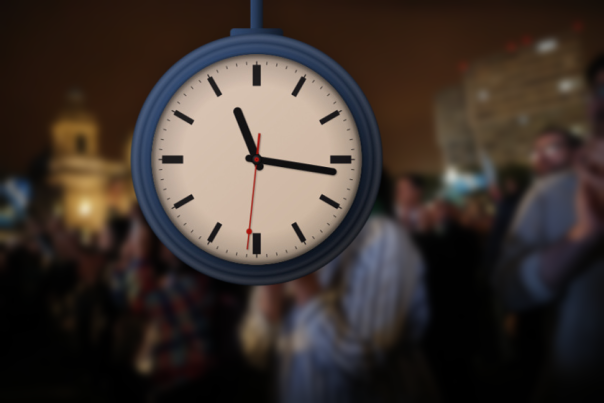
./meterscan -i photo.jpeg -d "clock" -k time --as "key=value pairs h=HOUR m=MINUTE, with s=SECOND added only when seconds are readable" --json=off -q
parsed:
h=11 m=16 s=31
